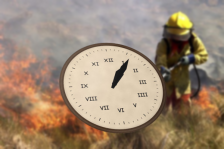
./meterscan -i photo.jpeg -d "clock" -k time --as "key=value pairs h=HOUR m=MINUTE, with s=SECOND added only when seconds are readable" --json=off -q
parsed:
h=1 m=6
